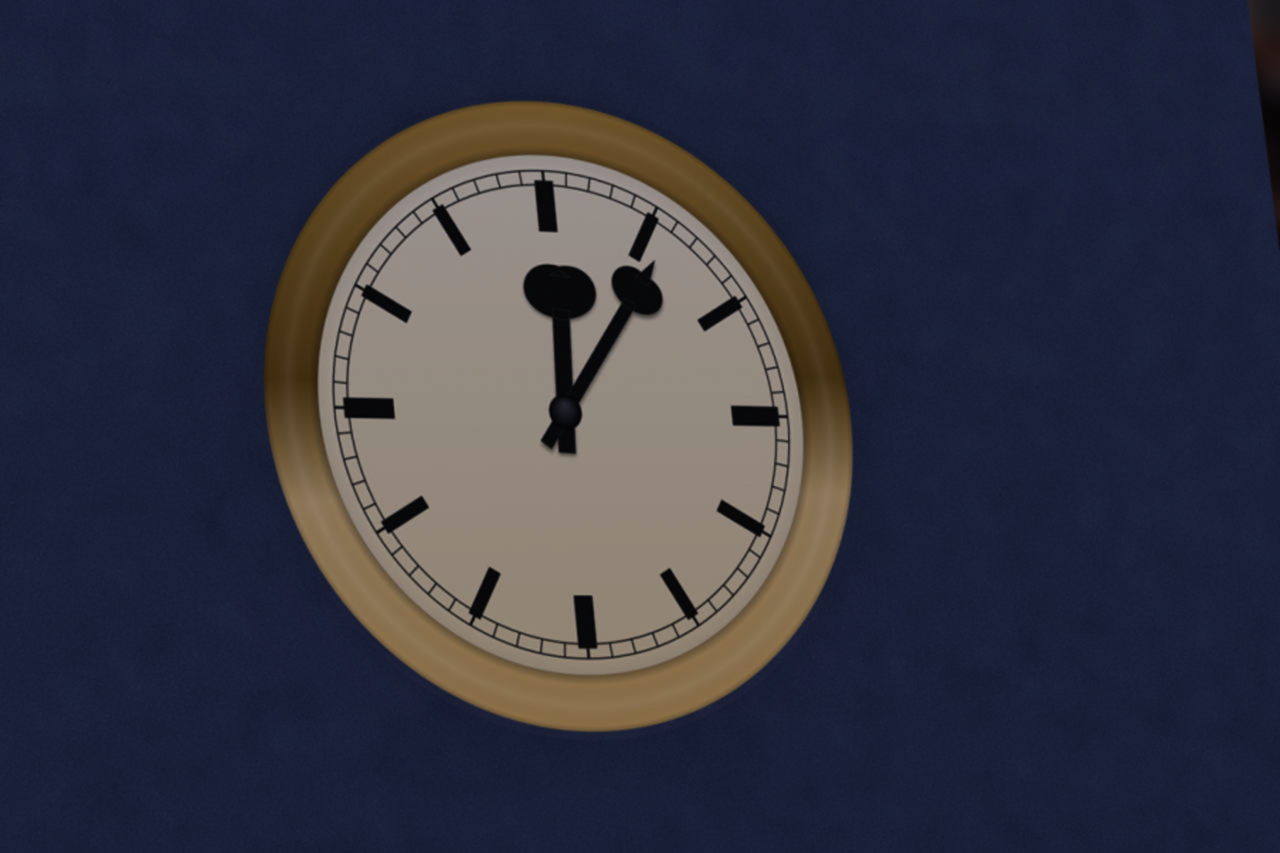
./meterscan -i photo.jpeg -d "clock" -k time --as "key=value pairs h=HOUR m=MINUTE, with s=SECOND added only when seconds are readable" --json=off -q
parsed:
h=12 m=6
